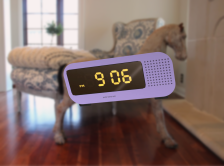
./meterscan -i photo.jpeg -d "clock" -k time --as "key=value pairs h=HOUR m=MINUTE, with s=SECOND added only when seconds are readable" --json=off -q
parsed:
h=9 m=6
